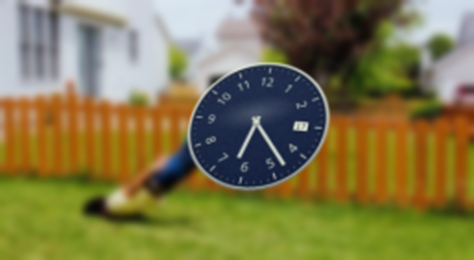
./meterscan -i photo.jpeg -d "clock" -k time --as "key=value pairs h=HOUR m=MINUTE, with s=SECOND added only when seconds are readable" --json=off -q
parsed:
h=6 m=23
